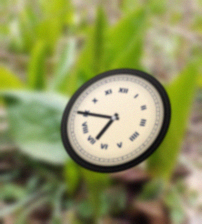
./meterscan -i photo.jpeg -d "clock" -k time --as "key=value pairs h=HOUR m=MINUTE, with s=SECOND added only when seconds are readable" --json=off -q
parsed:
h=6 m=45
